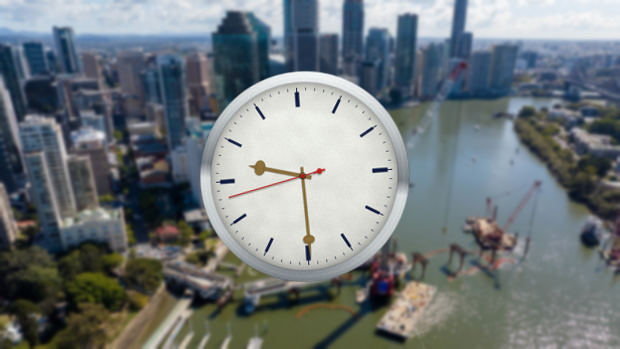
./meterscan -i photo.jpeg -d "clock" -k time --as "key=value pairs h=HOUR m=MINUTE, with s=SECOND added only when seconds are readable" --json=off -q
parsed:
h=9 m=29 s=43
